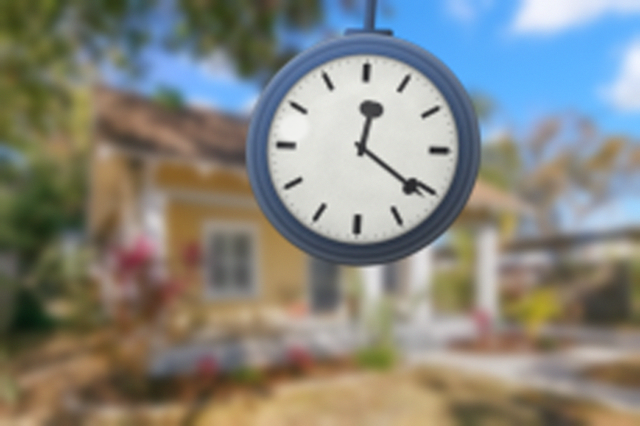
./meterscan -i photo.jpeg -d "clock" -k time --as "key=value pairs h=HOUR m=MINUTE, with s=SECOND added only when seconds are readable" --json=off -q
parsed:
h=12 m=21
